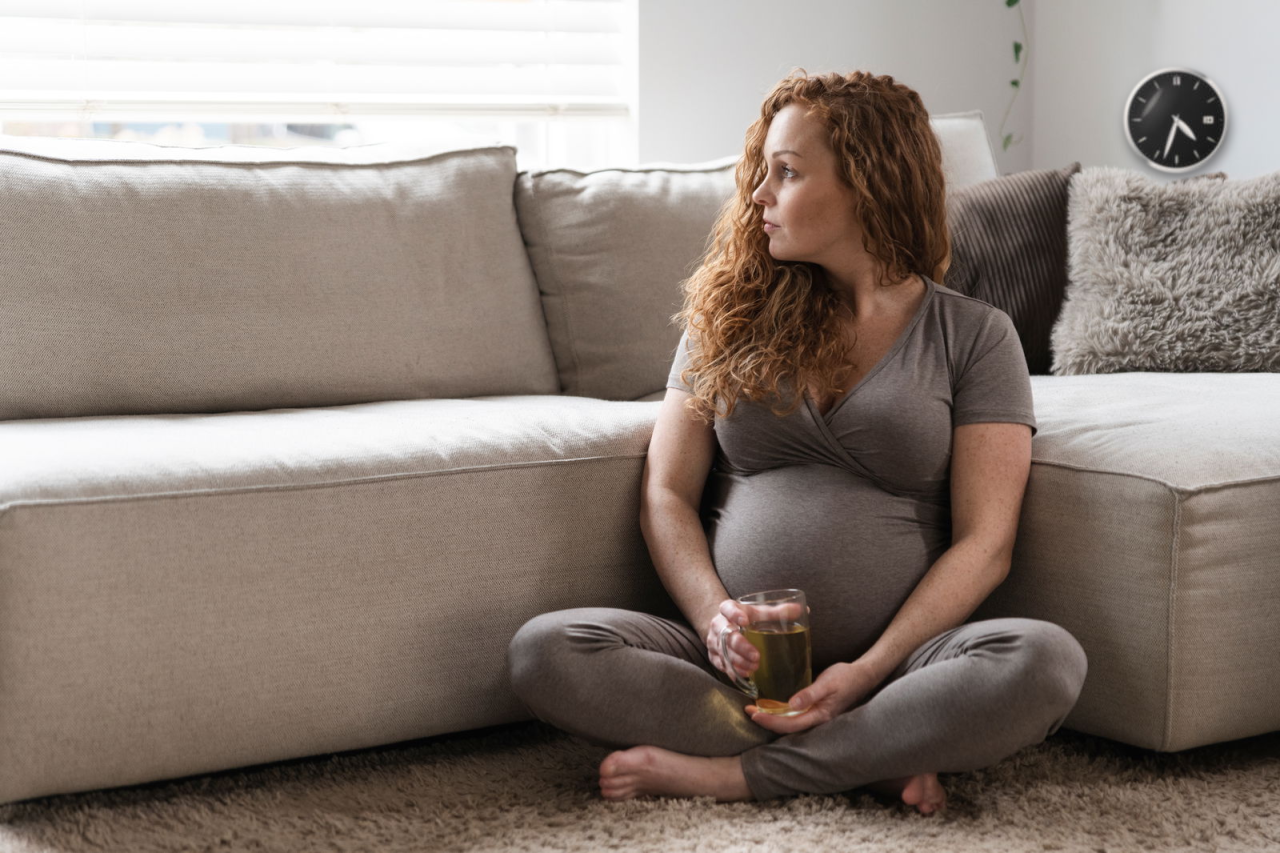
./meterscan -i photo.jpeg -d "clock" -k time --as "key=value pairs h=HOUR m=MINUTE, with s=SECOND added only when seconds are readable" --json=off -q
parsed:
h=4 m=33
